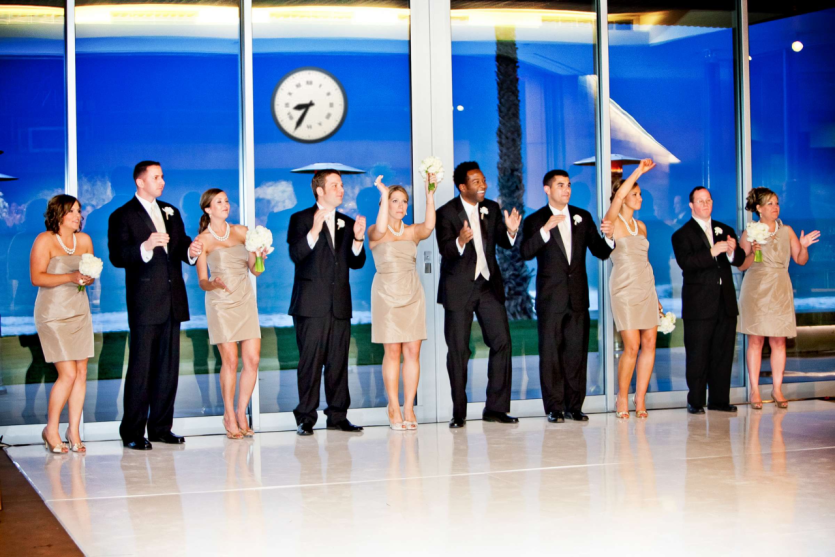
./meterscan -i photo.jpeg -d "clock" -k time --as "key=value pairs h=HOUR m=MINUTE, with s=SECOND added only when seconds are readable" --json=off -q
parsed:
h=8 m=35
